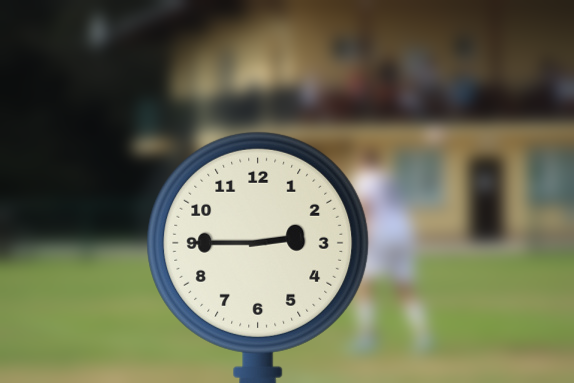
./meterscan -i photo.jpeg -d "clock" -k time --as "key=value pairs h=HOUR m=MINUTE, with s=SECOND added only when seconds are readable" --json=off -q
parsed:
h=2 m=45
